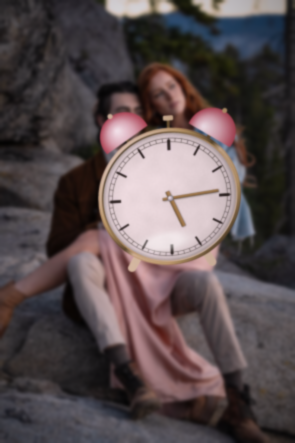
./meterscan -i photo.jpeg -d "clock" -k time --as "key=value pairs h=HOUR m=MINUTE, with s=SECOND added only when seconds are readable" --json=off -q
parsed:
h=5 m=14
